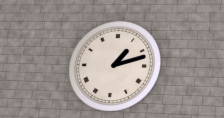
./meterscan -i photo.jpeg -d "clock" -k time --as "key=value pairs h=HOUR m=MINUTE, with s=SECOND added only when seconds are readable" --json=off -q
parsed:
h=1 m=12
